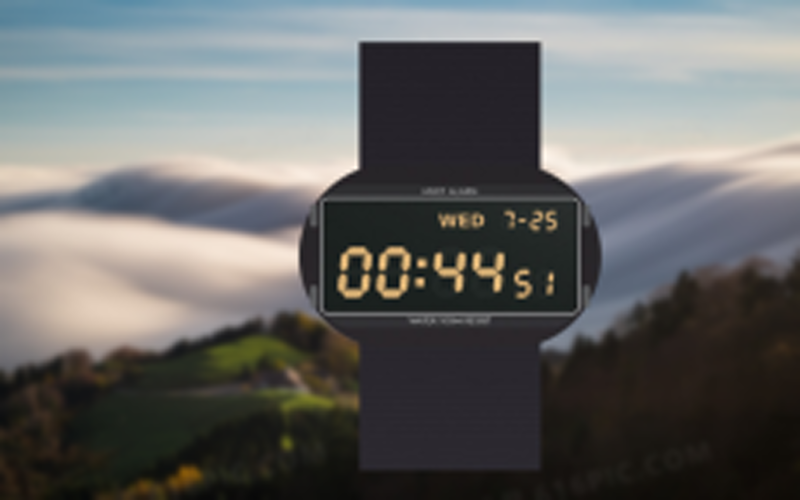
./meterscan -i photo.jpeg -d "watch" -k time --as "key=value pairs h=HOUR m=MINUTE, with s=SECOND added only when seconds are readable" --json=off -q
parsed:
h=0 m=44 s=51
